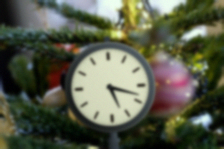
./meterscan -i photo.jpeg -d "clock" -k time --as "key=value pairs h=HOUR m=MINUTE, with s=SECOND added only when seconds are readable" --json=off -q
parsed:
h=5 m=18
